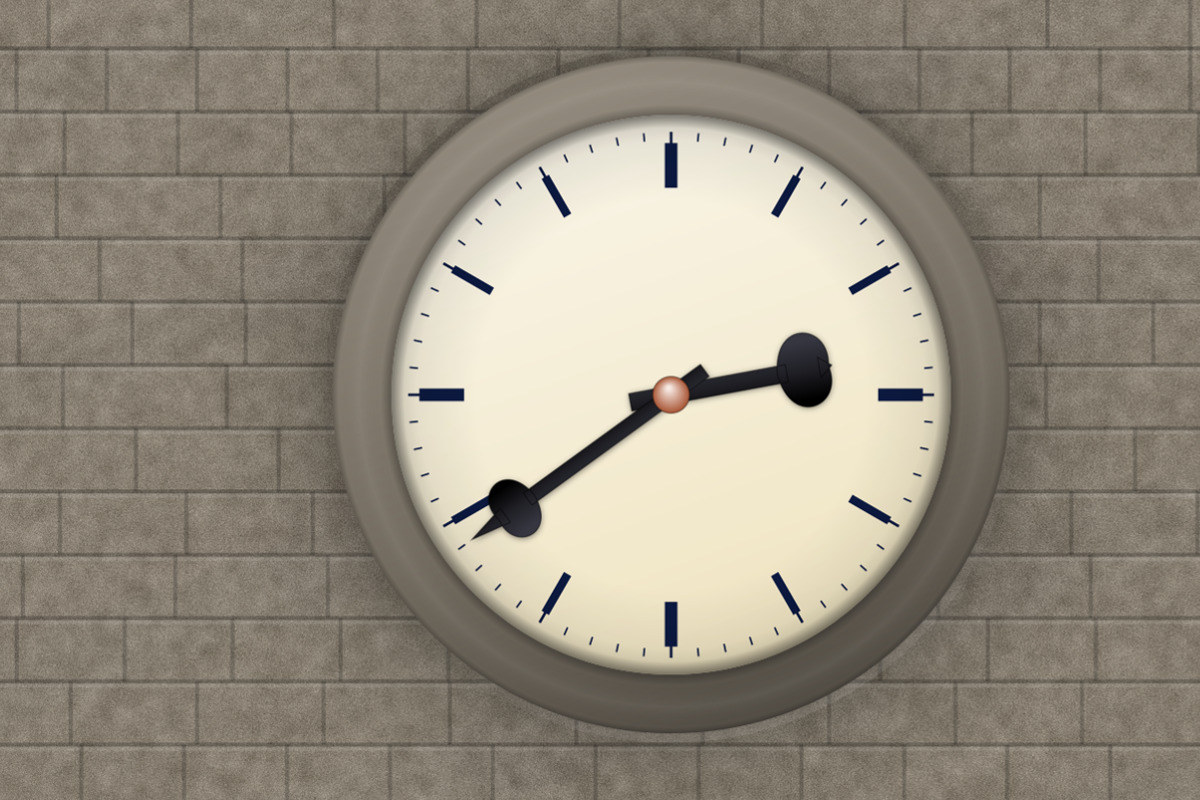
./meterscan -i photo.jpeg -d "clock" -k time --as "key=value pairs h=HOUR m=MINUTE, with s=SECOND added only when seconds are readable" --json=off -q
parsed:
h=2 m=39
